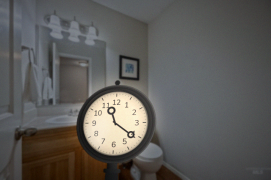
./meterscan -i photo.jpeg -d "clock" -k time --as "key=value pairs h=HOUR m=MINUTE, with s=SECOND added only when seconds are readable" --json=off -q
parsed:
h=11 m=21
